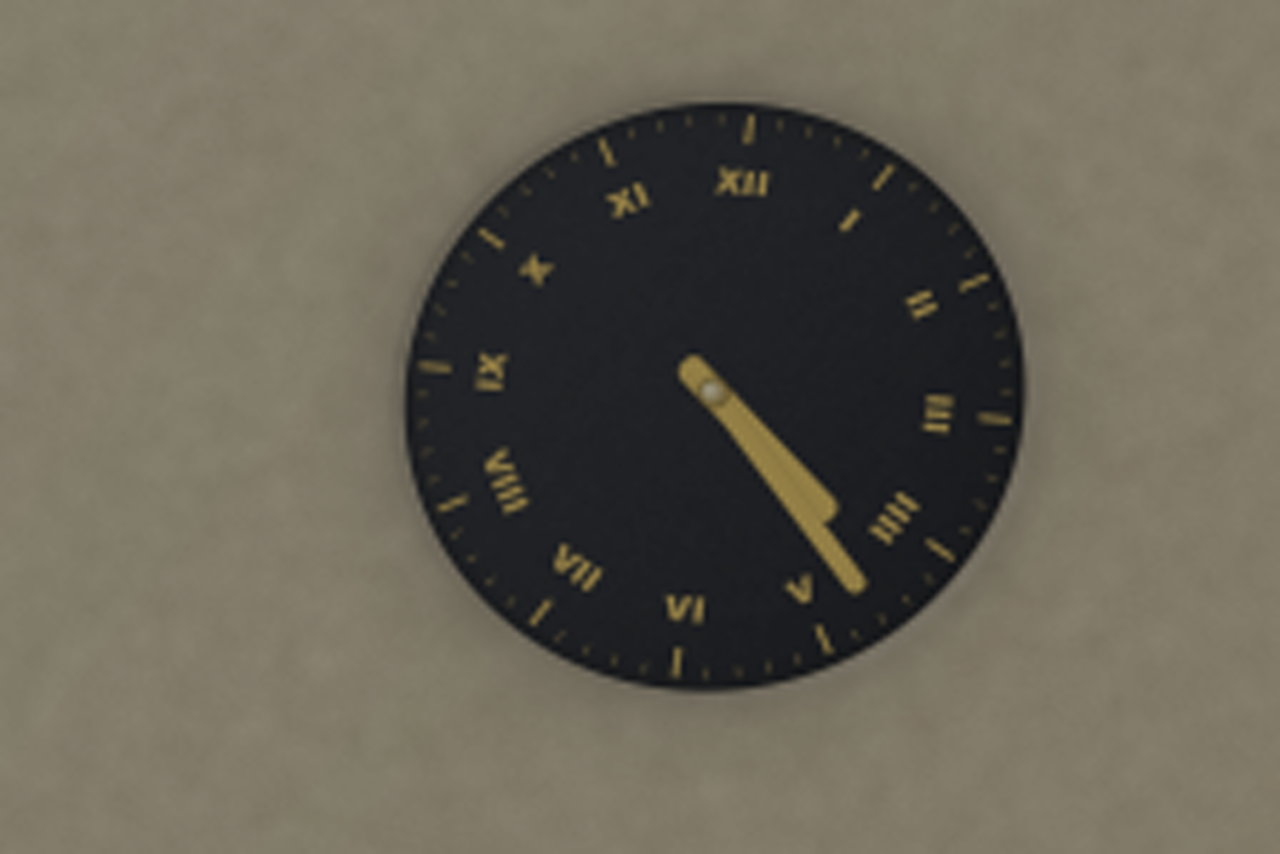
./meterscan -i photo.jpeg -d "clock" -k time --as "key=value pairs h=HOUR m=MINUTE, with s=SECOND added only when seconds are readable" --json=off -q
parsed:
h=4 m=23
